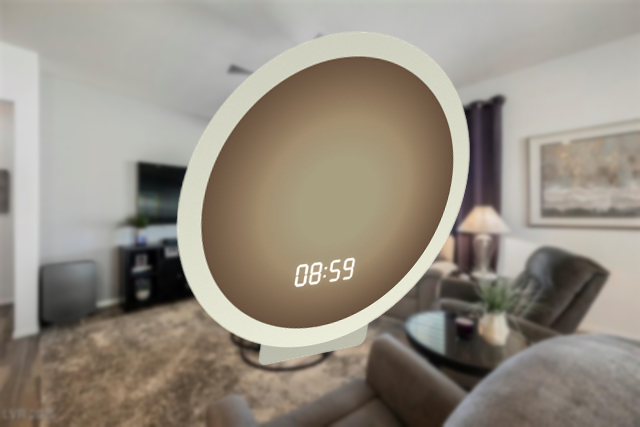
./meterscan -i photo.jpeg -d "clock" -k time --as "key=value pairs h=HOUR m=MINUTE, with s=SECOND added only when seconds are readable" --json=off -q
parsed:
h=8 m=59
